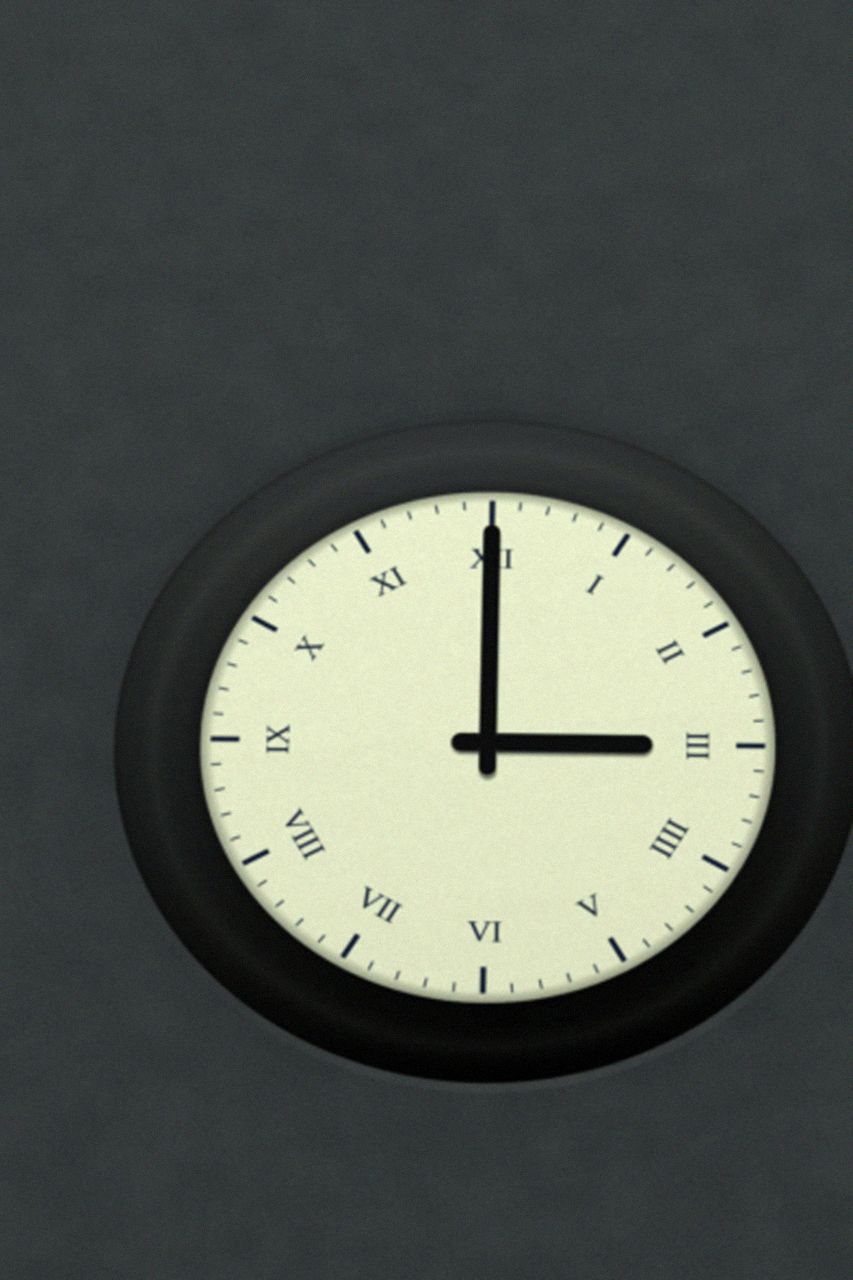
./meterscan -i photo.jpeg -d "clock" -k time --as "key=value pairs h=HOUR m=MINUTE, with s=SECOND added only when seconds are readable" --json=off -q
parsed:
h=3 m=0
